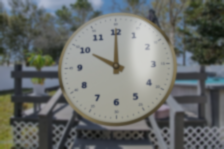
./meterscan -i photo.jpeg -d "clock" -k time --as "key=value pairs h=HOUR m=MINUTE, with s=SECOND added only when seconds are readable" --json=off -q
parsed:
h=10 m=0
